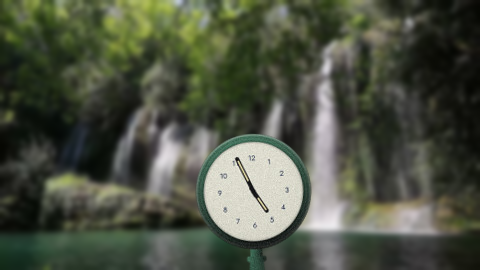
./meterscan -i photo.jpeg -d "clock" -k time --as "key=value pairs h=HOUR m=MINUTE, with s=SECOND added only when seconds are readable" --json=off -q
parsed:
h=4 m=56
